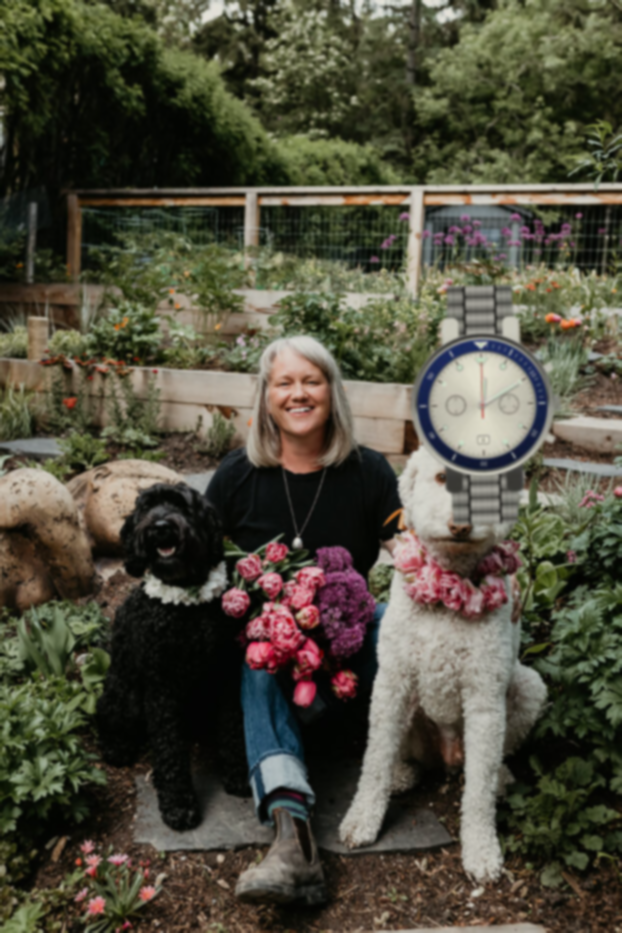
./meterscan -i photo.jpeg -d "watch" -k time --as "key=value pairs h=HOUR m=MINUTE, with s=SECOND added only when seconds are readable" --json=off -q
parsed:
h=12 m=10
